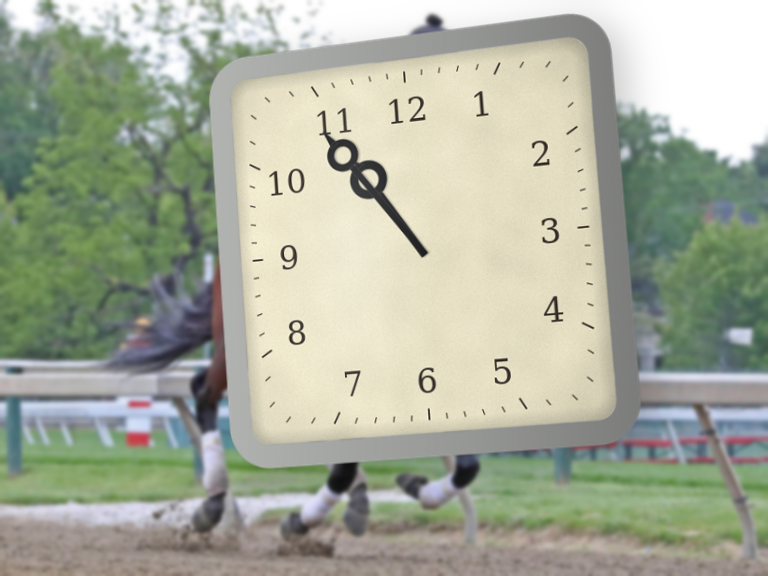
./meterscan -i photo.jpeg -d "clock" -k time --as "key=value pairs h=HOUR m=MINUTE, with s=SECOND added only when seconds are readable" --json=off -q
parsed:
h=10 m=54
